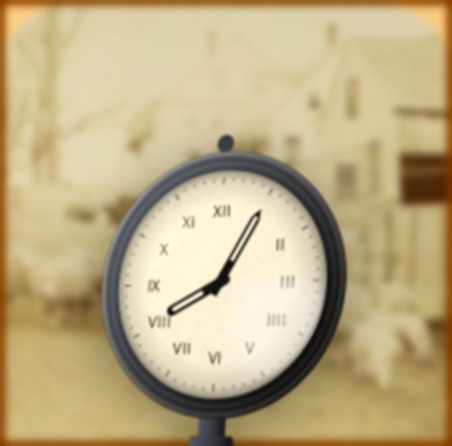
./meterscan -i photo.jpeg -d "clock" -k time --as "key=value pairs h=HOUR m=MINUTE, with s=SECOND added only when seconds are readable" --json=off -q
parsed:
h=8 m=5
